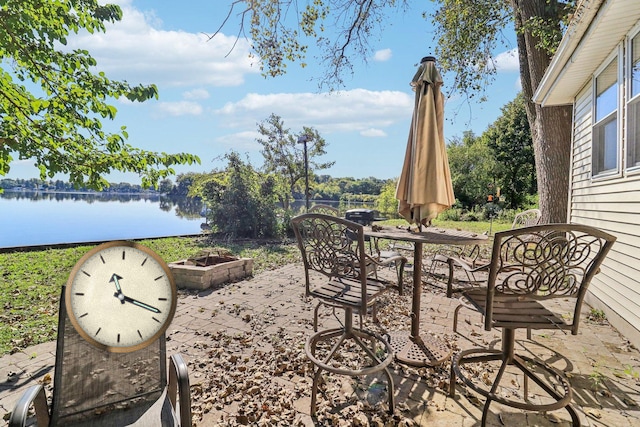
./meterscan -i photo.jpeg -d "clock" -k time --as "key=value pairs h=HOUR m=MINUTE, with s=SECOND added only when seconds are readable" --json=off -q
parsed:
h=11 m=18
